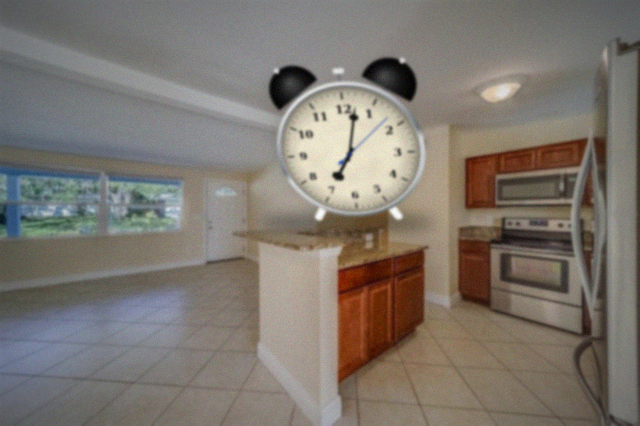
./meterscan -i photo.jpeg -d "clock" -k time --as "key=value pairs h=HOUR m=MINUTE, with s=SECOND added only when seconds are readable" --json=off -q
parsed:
h=7 m=2 s=8
